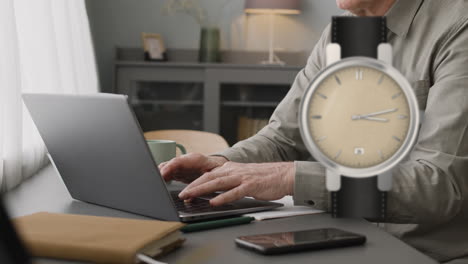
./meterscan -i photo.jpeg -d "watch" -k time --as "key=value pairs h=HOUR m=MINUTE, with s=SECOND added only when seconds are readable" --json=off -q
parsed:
h=3 m=13
